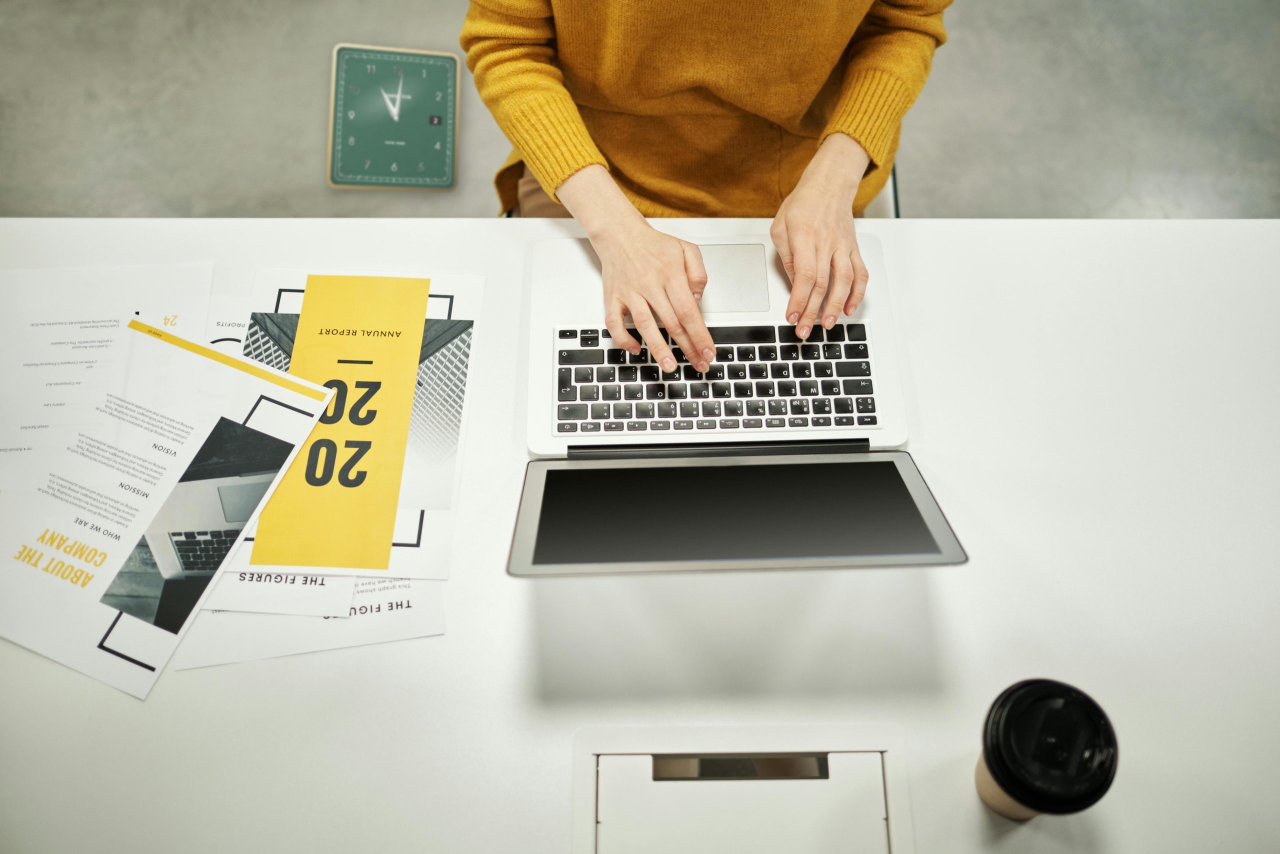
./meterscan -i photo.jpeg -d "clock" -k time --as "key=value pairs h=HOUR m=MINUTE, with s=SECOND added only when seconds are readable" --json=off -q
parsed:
h=11 m=1
